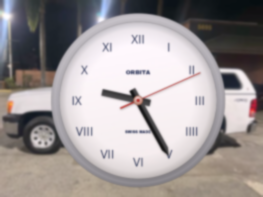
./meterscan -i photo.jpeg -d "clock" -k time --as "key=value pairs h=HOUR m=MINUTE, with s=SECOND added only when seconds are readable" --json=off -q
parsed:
h=9 m=25 s=11
